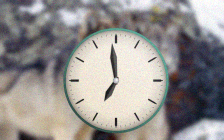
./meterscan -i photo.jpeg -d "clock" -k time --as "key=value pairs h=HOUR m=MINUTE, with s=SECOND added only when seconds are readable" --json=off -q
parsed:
h=6 m=59
